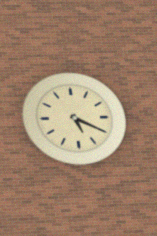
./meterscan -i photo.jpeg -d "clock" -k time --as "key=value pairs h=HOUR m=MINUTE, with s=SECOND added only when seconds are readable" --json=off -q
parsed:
h=5 m=20
